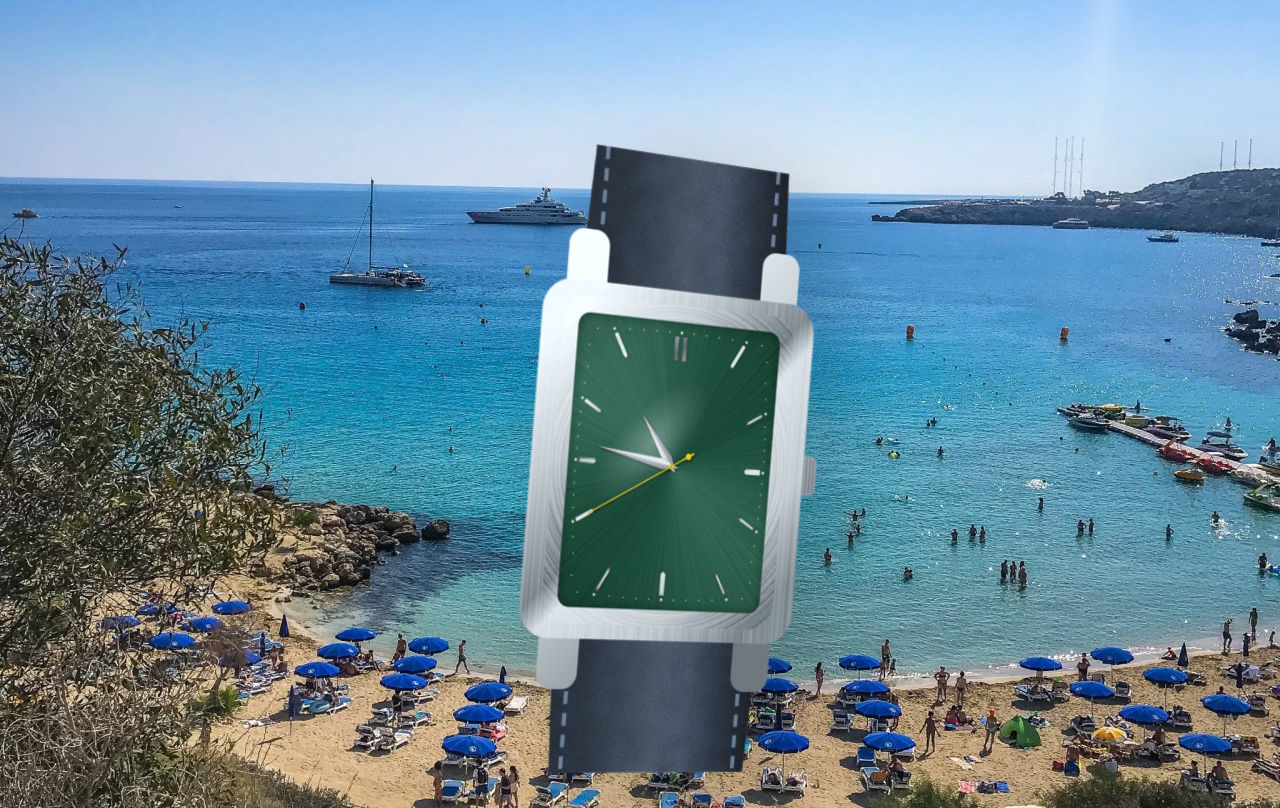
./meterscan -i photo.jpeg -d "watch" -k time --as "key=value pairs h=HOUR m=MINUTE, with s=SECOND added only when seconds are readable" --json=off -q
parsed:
h=10 m=46 s=40
